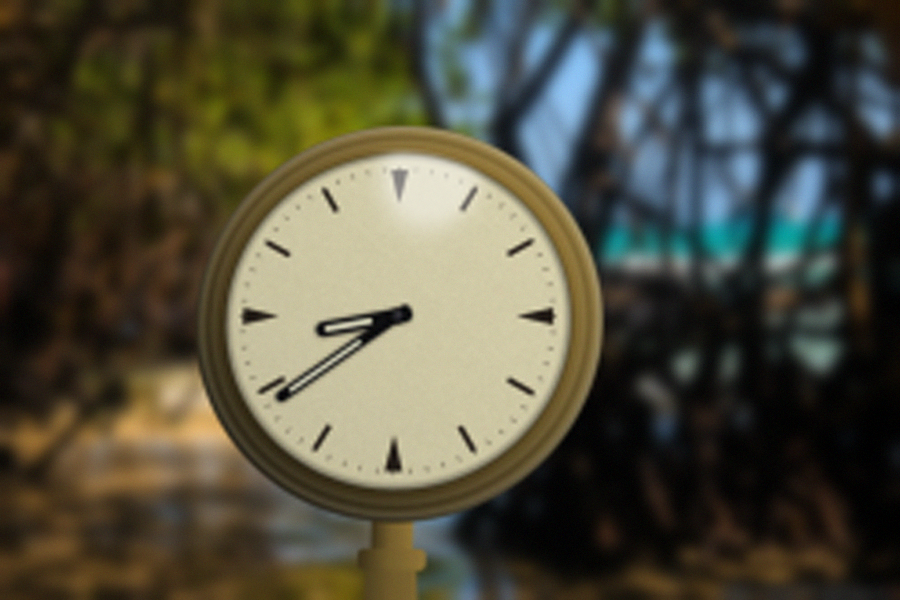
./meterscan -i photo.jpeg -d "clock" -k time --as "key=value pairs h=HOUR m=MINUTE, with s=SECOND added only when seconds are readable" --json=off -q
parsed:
h=8 m=39
